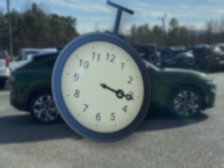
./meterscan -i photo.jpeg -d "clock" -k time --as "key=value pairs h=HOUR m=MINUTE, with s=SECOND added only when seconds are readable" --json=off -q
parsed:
h=3 m=16
